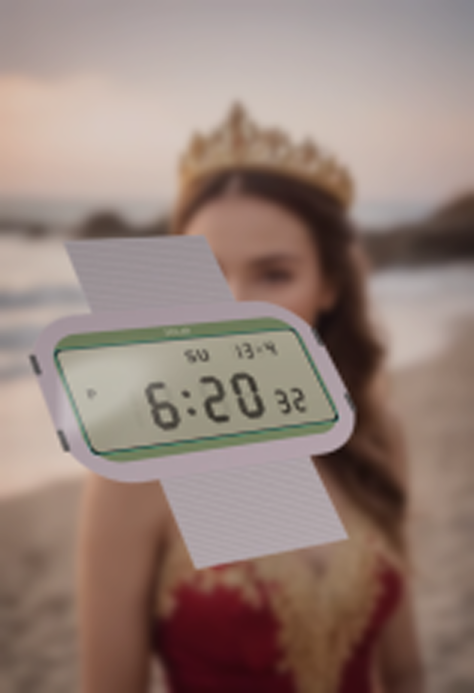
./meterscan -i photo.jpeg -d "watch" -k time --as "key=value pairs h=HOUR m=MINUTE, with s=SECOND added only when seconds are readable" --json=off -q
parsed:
h=6 m=20 s=32
